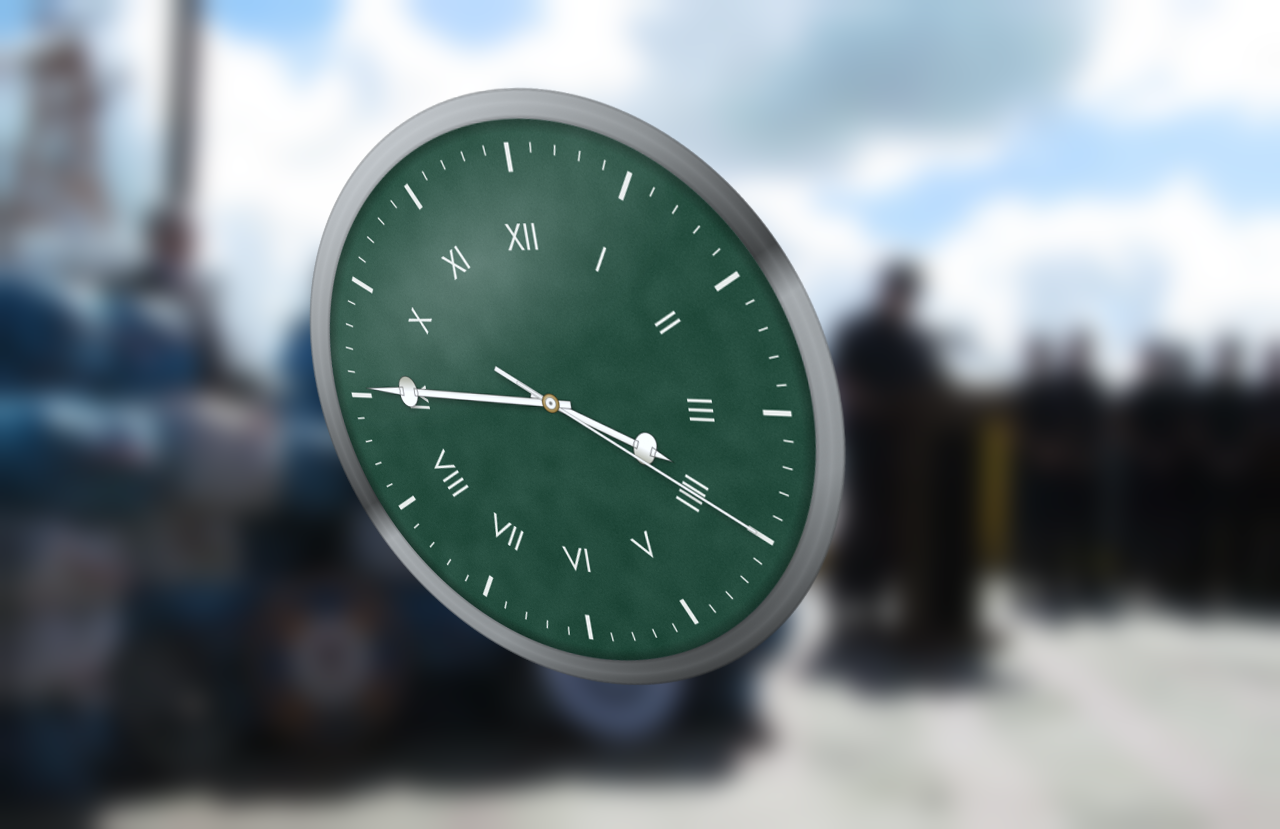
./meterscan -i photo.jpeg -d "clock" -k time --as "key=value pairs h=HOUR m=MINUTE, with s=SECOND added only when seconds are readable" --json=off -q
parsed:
h=3 m=45 s=20
